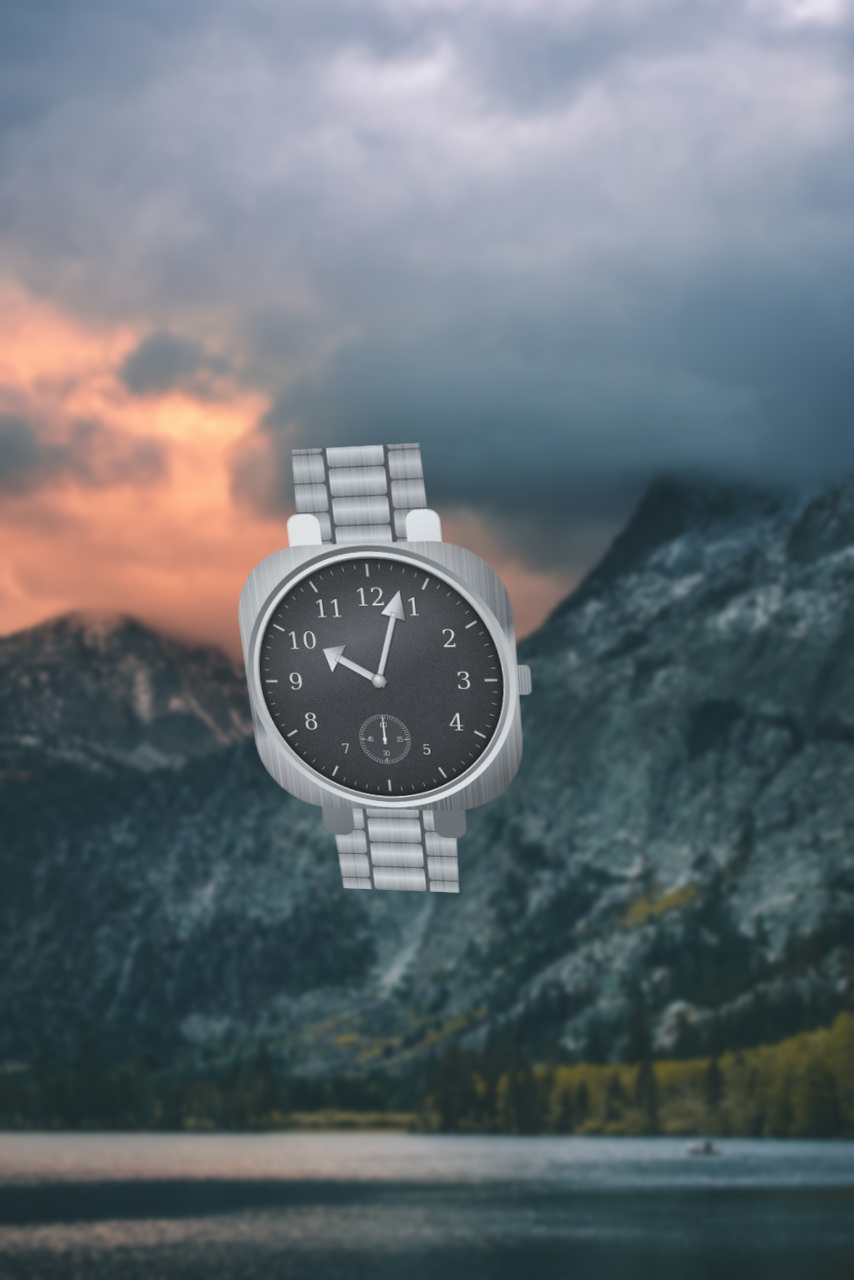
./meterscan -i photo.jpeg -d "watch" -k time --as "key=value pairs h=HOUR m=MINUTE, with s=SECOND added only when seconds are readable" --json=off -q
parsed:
h=10 m=3
